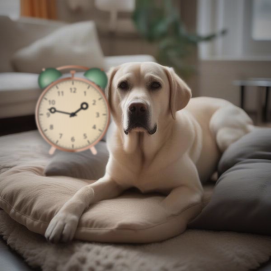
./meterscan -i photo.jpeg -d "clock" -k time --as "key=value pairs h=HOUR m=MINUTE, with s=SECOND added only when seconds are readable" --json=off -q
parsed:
h=1 m=47
